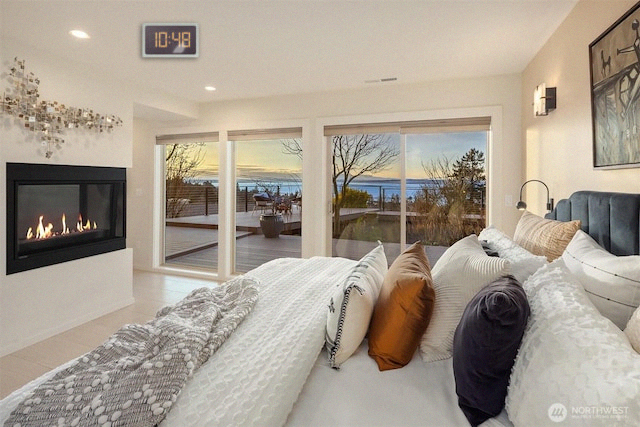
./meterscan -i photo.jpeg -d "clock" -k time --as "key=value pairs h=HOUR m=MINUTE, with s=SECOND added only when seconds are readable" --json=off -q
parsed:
h=10 m=48
